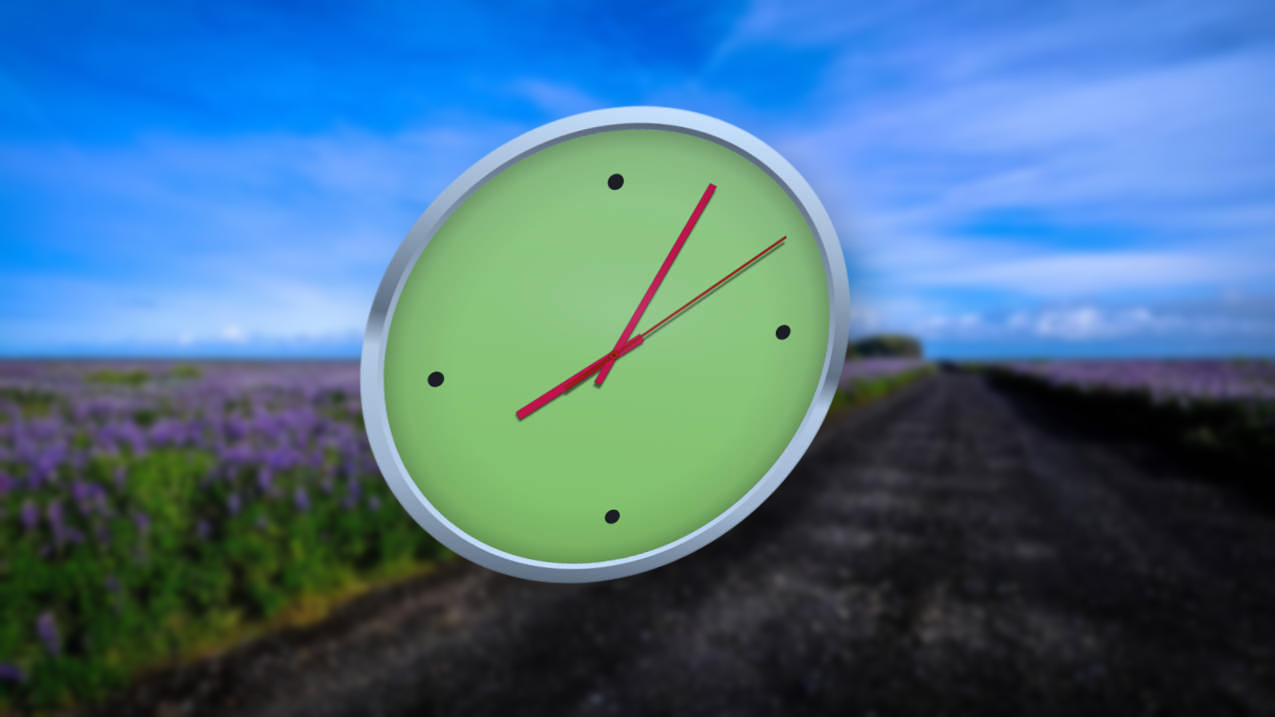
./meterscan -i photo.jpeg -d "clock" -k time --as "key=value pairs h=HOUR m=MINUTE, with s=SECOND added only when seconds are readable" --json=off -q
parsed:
h=8 m=5 s=10
